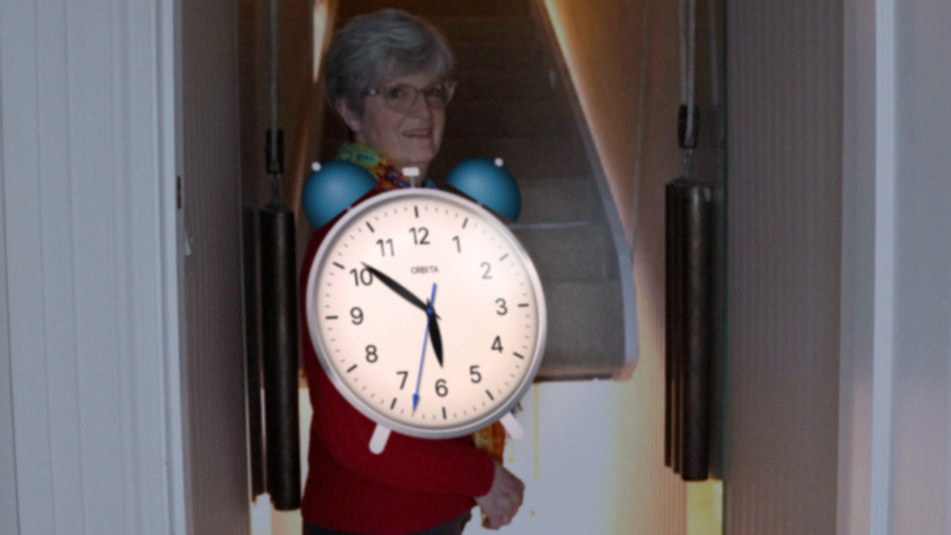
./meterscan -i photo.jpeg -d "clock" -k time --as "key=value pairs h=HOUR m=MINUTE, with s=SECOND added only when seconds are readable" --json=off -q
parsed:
h=5 m=51 s=33
